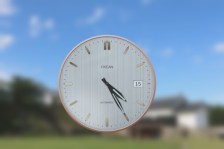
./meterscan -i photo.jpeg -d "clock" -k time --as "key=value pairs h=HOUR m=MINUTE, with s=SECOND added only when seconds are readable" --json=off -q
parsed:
h=4 m=25
